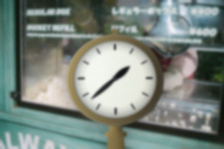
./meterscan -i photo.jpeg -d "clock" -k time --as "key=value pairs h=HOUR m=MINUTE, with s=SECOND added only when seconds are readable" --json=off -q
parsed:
h=1 m=38
